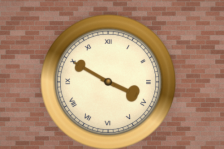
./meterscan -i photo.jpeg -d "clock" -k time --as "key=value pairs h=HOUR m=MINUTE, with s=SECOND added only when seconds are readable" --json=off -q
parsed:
h=3 m=50
